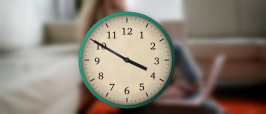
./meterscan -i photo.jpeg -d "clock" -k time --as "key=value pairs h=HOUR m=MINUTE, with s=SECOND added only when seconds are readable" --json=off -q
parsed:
h=3 m=50
